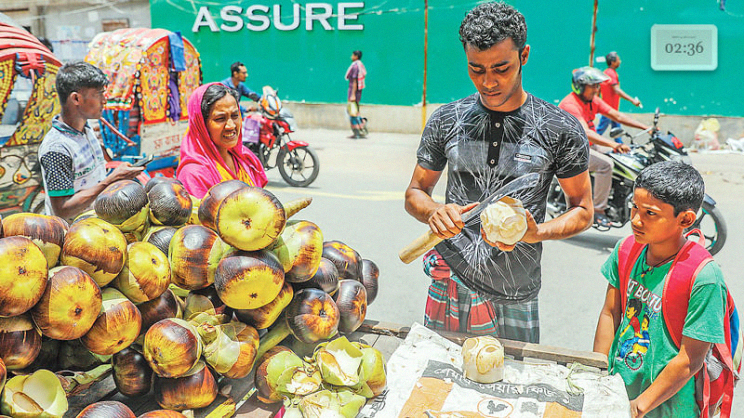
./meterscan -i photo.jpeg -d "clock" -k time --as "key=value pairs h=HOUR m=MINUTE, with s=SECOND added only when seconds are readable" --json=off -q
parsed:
h=2 m=36
